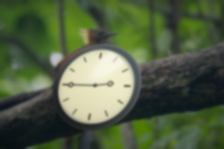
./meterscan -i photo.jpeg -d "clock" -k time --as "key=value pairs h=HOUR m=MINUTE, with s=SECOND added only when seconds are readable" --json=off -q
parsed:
h=2 m=45
